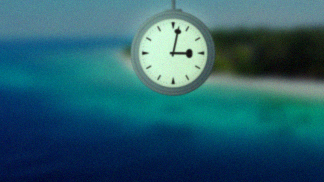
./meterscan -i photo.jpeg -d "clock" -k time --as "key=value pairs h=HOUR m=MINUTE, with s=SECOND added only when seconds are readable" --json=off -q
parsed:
h=3 m=2
